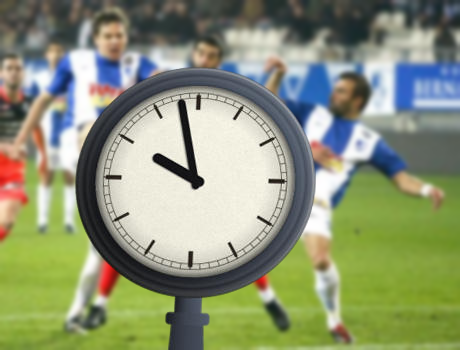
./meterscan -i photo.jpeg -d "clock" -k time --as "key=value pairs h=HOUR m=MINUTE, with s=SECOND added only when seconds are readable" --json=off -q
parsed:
h=9 m=58
